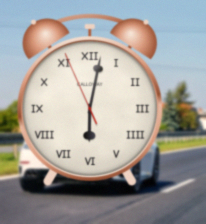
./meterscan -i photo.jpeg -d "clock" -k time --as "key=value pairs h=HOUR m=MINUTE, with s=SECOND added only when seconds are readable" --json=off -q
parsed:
h=6 m=1 s=56
